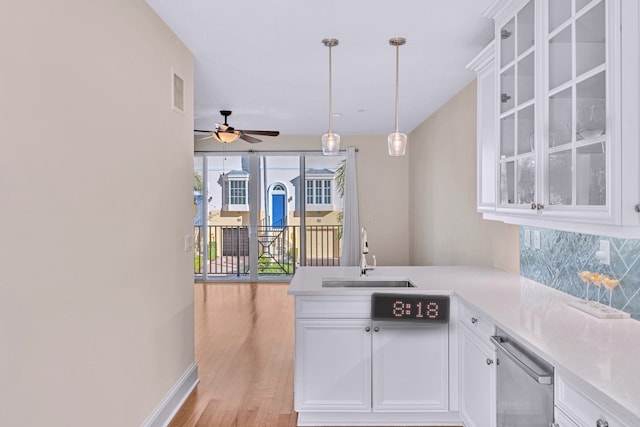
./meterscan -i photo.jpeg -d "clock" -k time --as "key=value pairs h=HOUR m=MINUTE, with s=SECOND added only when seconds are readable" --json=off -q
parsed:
h=8 m=18
